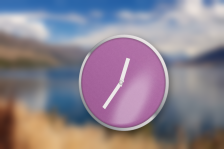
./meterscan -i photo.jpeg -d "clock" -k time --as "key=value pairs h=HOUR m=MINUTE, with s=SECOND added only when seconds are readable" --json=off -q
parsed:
h=12 m=36
